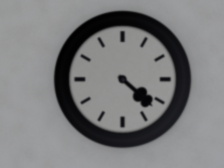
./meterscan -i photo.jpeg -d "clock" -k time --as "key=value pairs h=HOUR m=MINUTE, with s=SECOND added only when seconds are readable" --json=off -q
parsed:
h=4 m=22
